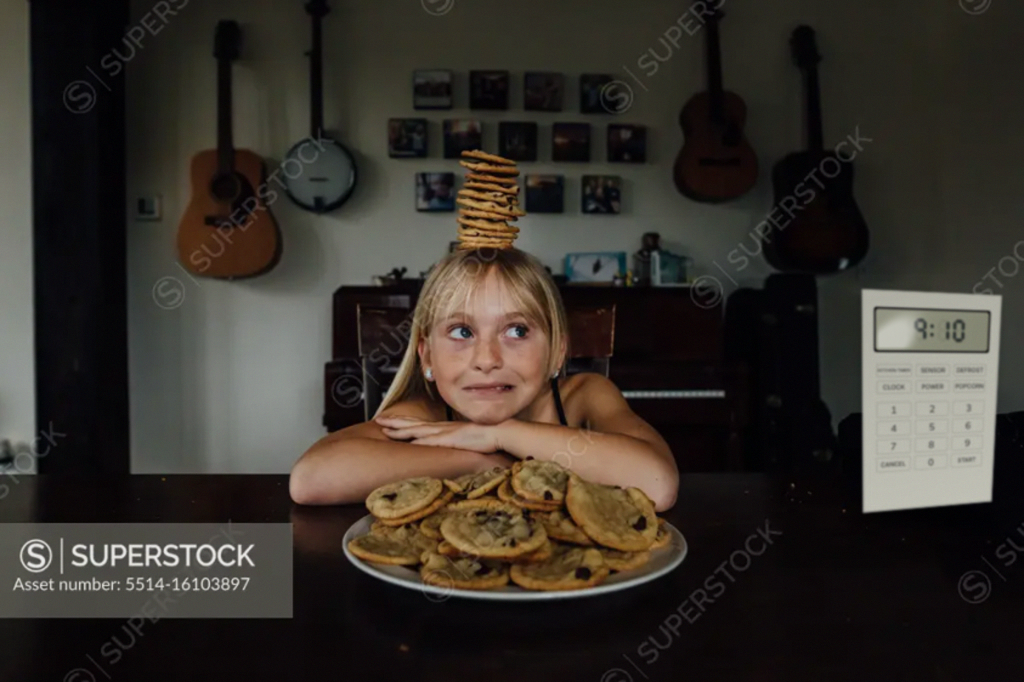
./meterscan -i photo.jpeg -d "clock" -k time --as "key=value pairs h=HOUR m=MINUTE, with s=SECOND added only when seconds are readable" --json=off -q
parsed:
h=9 m=10
